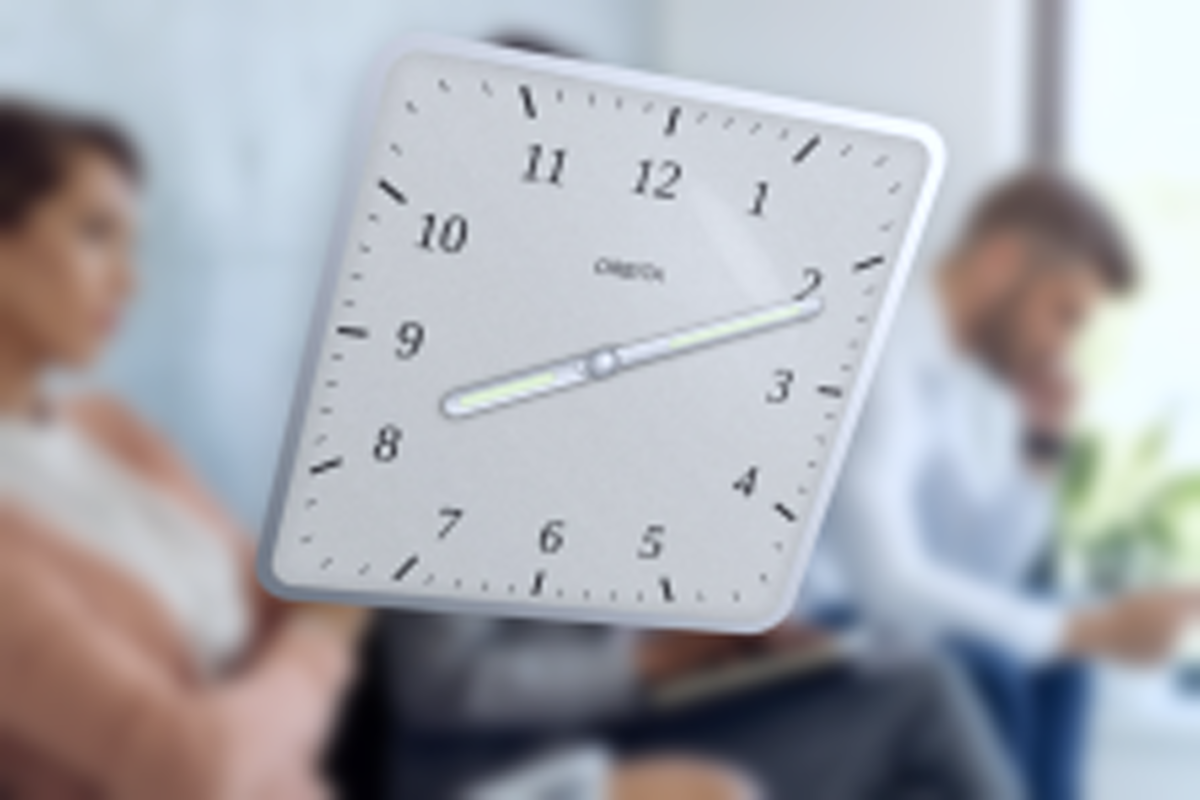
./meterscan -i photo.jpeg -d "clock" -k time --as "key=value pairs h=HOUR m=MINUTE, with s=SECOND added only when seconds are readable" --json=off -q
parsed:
h=8 m=11
